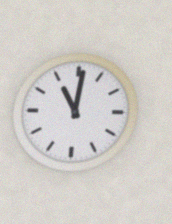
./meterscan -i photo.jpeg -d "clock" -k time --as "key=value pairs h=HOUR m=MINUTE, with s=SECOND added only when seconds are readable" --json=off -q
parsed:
h=11 m=1
